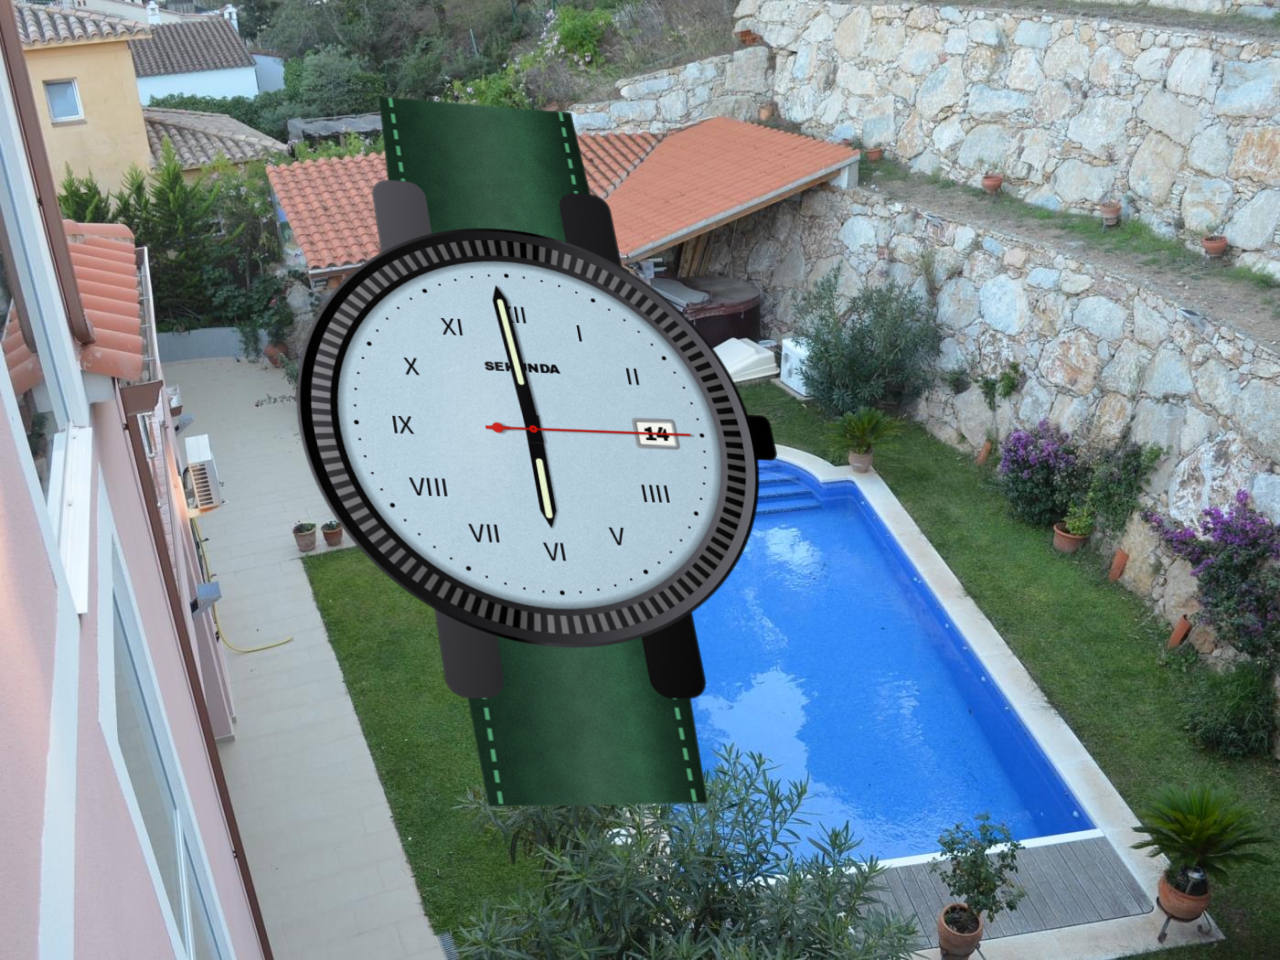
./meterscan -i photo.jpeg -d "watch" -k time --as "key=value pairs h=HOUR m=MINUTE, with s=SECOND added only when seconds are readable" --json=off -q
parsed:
h=5 m=59 s=15
